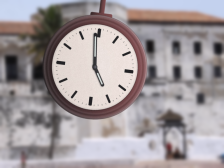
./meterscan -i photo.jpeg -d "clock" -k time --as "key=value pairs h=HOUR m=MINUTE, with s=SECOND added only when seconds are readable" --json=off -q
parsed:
h=4 m=59
